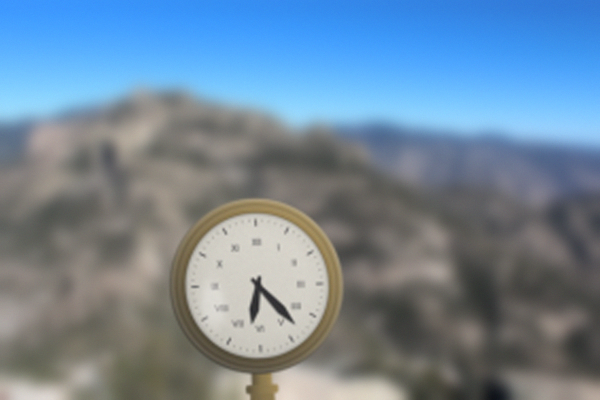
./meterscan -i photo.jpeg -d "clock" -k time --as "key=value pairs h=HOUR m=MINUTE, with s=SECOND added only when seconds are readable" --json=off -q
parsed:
h=6 m=23
